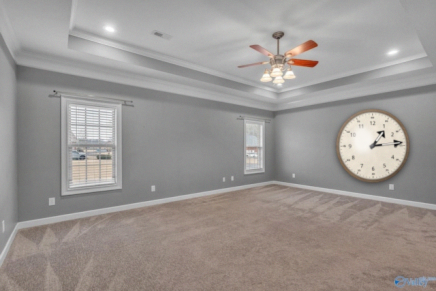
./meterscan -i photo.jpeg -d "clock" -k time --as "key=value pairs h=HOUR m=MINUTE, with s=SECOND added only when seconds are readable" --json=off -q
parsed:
h=1 m=14
